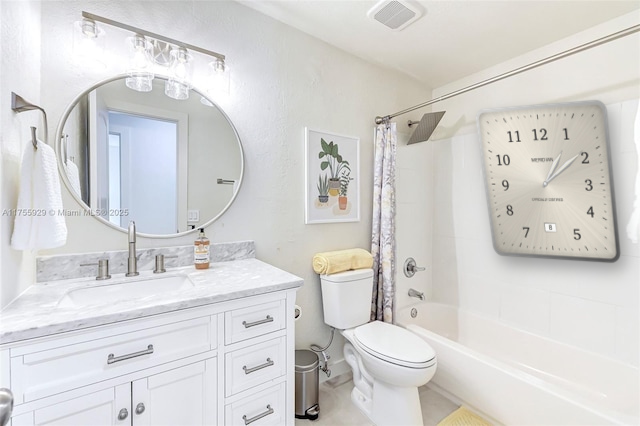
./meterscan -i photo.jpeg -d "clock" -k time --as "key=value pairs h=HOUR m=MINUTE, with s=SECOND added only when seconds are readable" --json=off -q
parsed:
h=1 m=9
